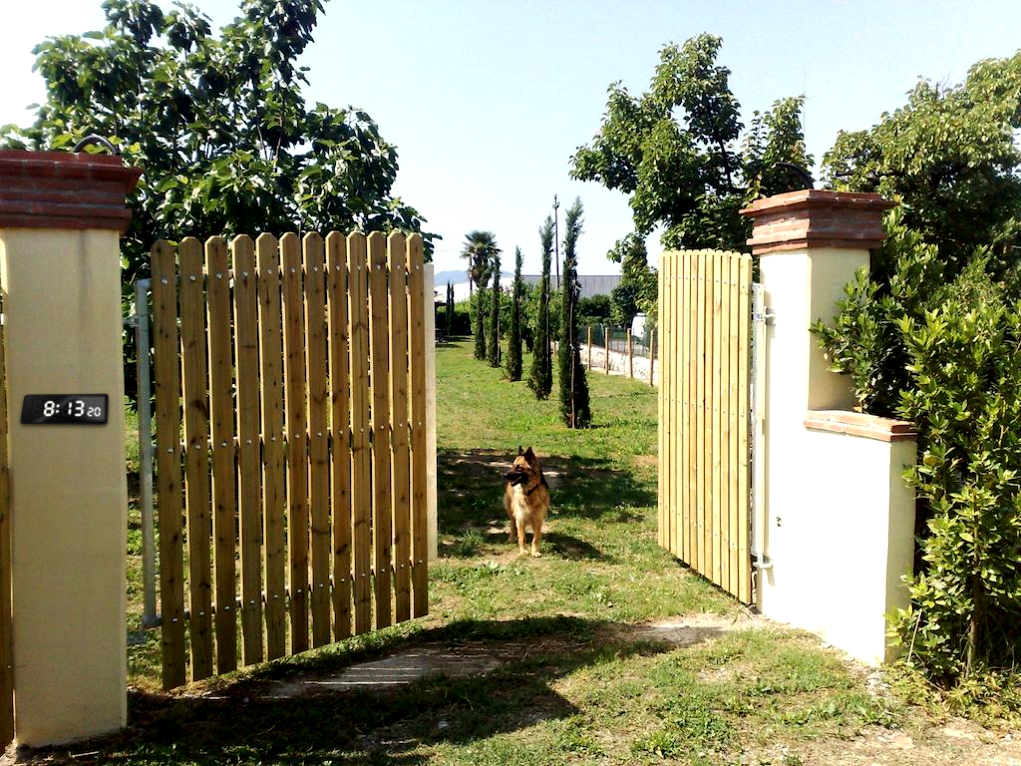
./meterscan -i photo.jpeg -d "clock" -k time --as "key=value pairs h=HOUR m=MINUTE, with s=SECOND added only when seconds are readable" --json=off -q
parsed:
h=8 m=13 s=20
